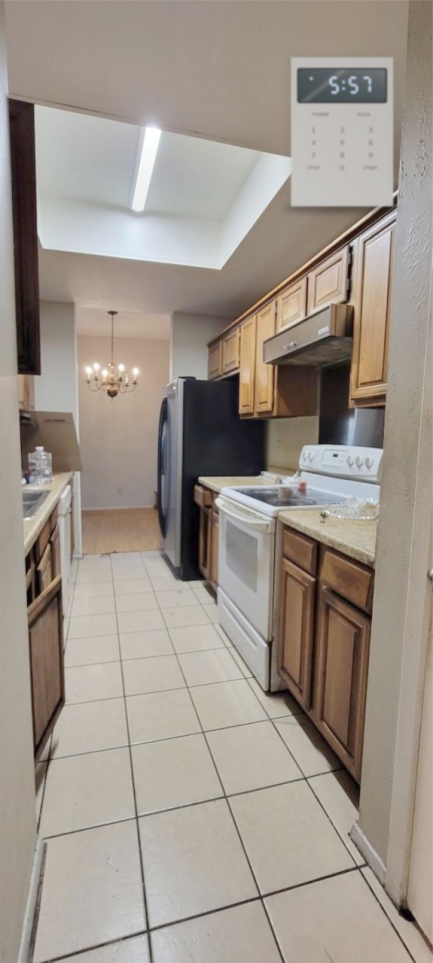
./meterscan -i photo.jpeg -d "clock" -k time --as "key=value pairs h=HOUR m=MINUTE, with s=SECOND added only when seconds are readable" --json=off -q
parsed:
h=5 m=57
